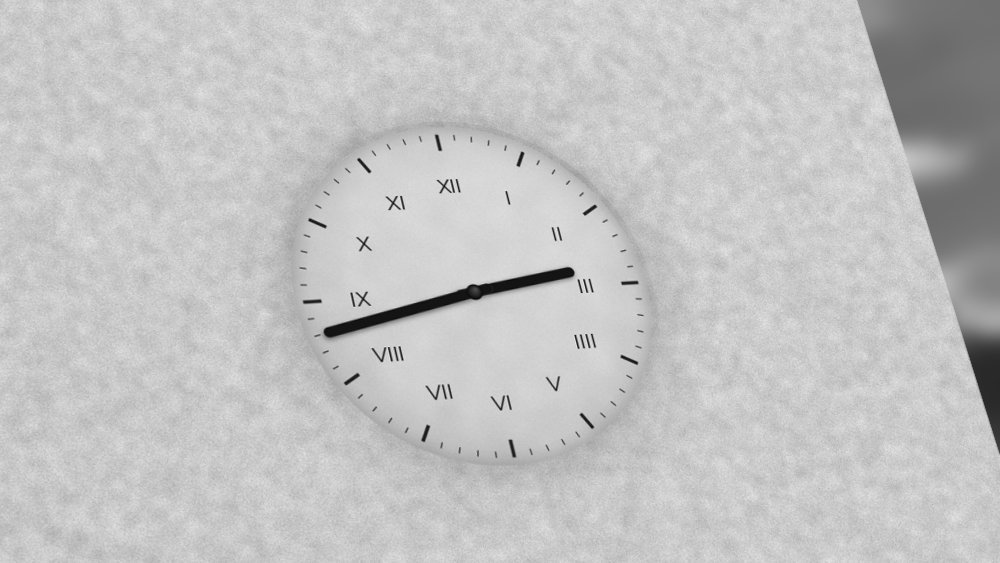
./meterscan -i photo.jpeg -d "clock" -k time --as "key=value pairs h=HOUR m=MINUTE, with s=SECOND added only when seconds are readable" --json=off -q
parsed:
h=2 m=43
